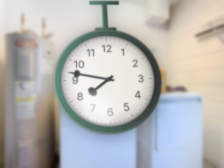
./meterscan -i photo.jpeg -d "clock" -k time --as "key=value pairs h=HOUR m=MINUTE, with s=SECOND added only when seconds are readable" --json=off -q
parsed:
h=7 m=47
